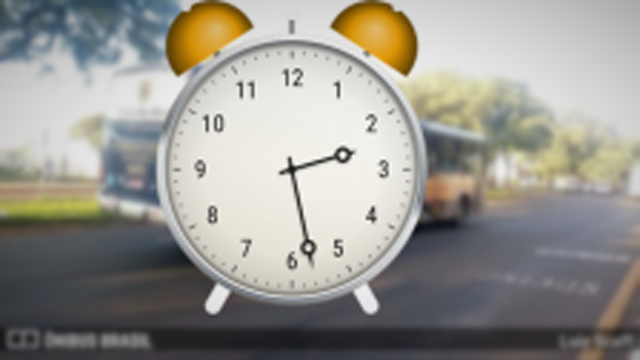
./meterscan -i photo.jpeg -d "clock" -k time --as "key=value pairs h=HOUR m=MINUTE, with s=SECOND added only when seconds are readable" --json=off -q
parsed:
h=2 m=28
